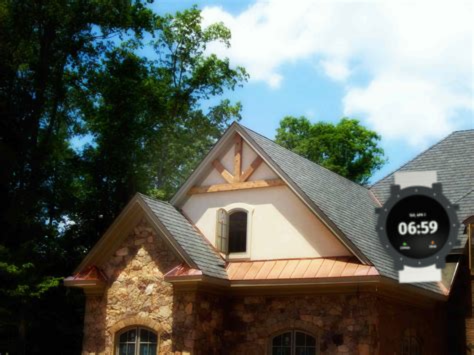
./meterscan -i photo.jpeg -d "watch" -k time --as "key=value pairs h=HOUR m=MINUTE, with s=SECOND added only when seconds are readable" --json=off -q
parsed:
h=6 m=59
